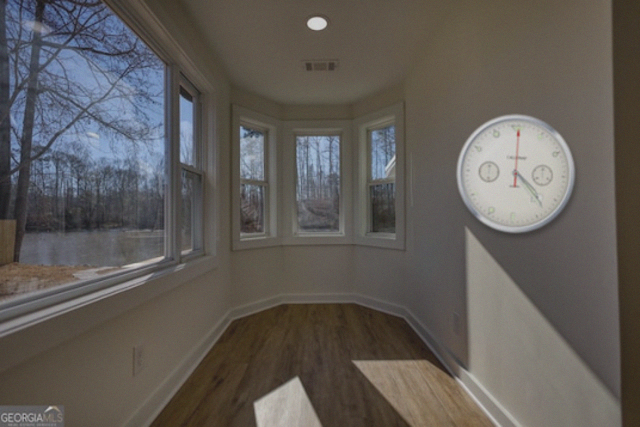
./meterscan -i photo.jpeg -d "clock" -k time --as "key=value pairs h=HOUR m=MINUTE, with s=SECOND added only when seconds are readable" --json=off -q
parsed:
h=4 m=23
